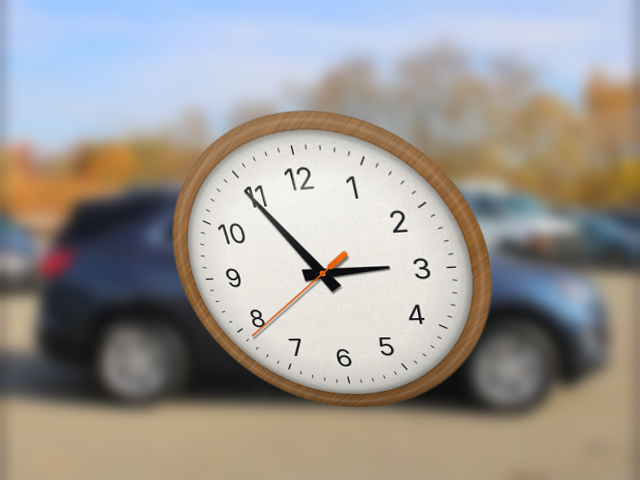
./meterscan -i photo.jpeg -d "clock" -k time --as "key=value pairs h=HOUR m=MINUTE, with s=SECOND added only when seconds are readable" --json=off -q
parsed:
h=2 m=54 s=39
